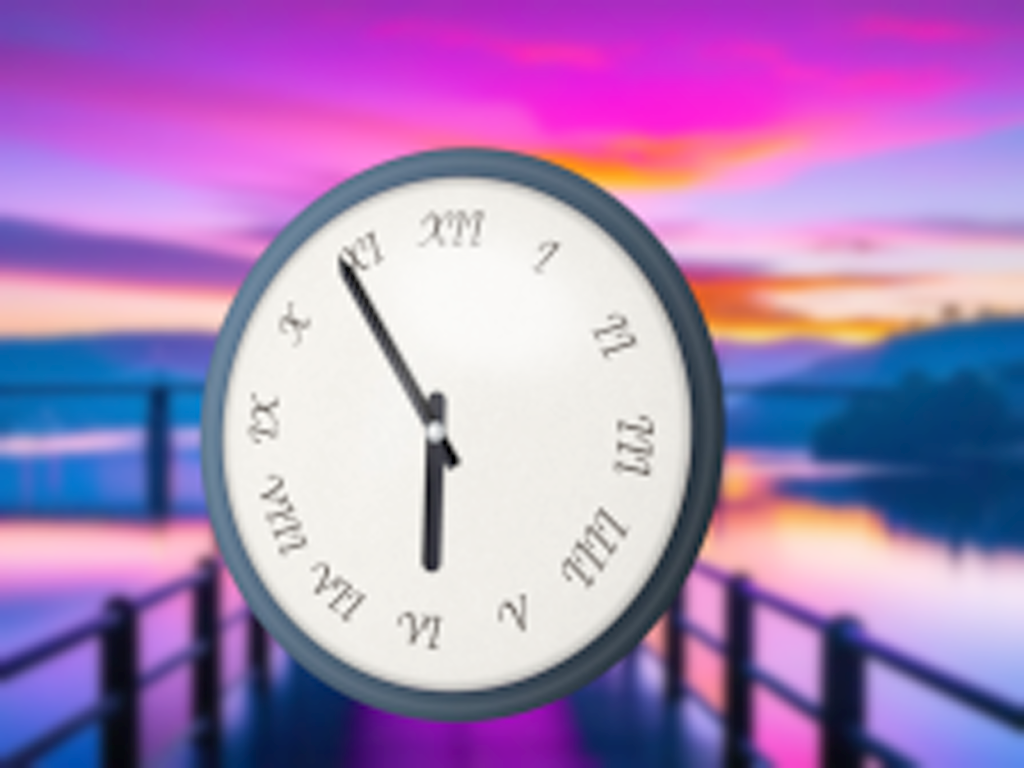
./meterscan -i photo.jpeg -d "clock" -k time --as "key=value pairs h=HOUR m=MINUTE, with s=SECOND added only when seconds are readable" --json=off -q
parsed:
h=5 m=54
